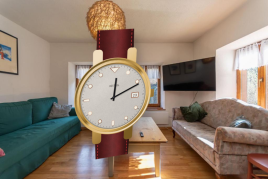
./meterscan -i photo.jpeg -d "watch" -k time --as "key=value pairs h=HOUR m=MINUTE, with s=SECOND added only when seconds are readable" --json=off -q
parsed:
h=12 m=11
